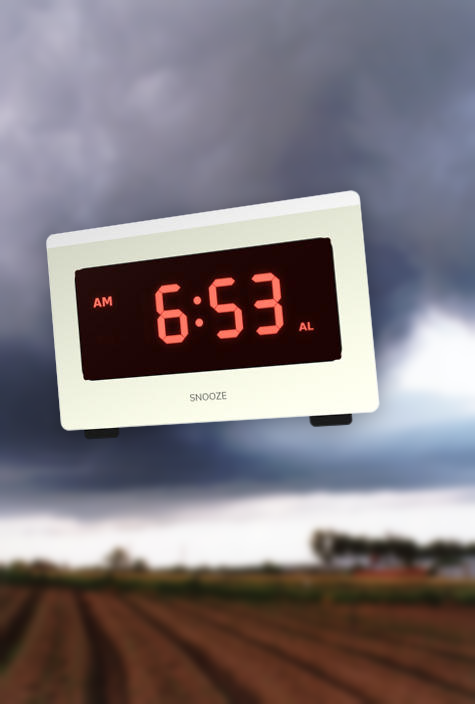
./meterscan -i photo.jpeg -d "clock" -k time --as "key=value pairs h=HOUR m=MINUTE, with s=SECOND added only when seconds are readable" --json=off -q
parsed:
h=6 m=53
